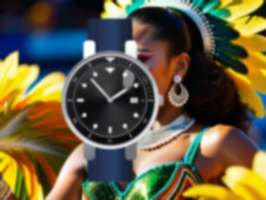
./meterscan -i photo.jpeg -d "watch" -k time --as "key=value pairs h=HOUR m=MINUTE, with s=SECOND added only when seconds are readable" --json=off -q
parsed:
h=1 m=53
